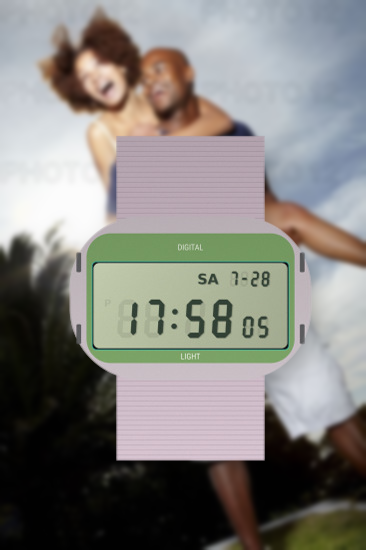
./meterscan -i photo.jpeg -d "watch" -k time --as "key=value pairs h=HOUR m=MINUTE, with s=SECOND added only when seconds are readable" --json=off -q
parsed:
h=17 m=58 s=5
